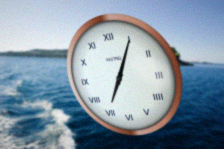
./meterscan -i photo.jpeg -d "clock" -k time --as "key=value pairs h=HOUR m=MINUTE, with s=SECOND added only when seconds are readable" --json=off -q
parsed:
h=7 m=5
